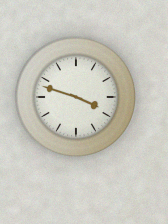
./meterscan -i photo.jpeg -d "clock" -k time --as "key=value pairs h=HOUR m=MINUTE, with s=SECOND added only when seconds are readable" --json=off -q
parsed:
h=3 m=48
